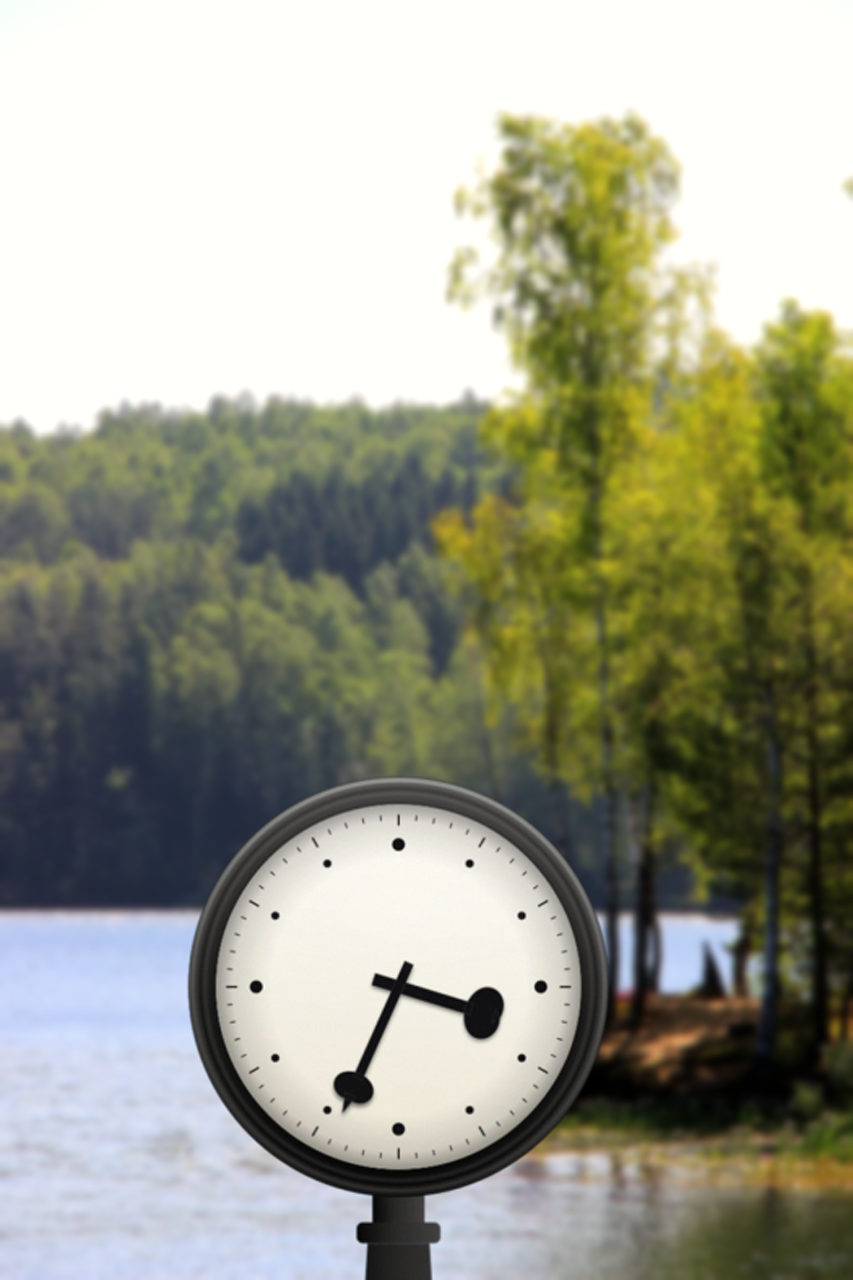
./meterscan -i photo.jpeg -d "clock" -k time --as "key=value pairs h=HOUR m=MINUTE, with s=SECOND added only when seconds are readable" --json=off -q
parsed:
h=3 m=34
